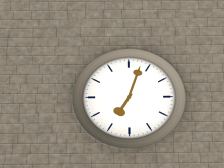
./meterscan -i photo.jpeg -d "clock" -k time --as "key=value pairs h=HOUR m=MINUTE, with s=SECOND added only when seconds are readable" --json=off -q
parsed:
h=7 m=3
